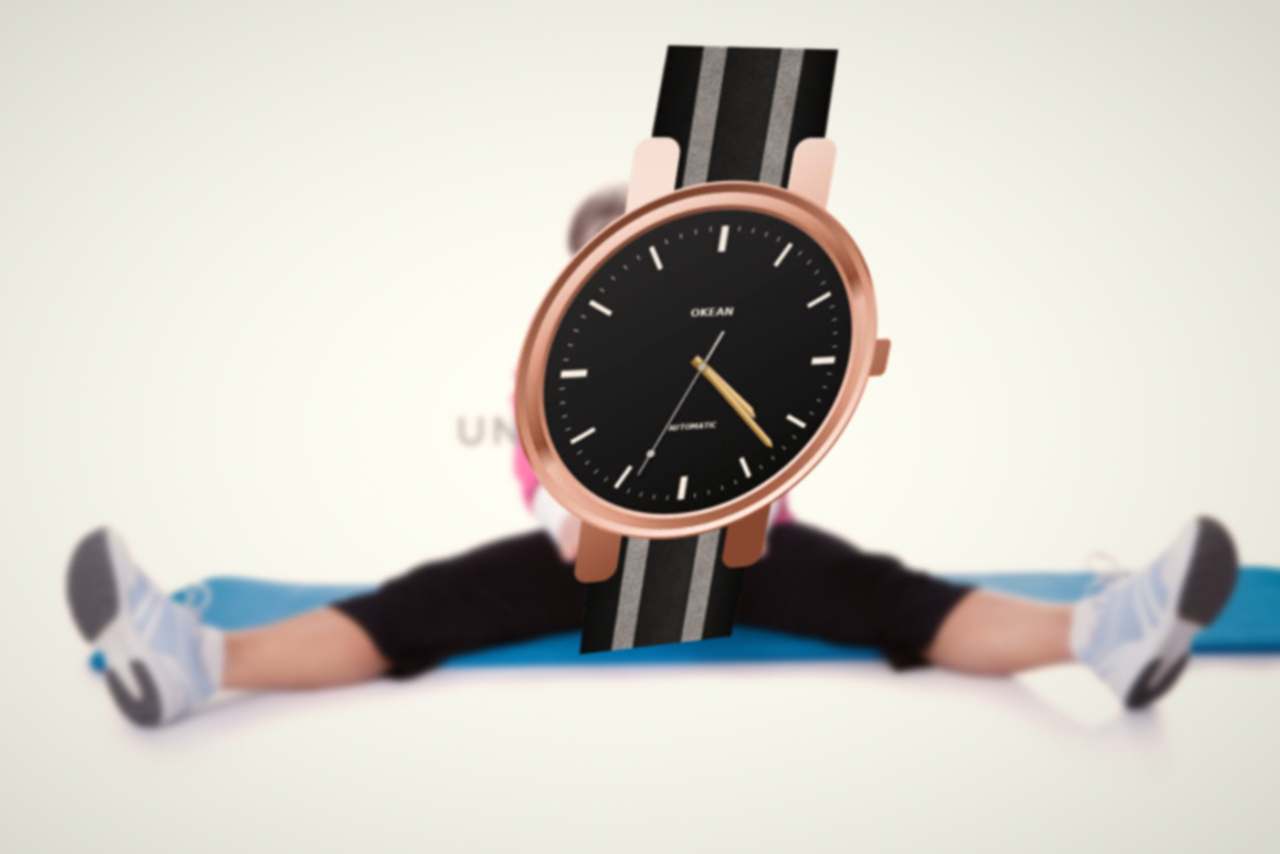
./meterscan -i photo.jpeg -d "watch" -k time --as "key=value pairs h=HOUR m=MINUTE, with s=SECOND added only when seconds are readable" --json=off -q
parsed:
h=4 m=22 s=34
